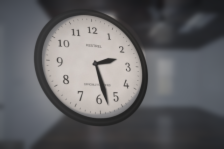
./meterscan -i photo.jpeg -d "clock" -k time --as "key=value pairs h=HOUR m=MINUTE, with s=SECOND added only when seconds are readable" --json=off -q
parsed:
h=2 m=28
